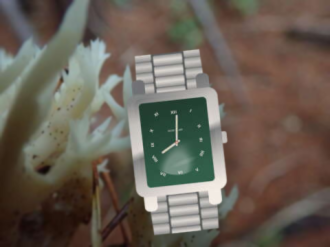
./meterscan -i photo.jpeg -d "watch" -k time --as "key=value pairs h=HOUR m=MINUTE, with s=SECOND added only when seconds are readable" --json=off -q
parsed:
h=8 m=1
